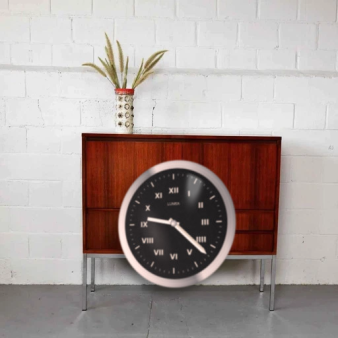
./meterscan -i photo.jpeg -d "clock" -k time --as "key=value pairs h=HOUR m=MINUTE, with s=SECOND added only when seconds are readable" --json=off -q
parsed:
h=9 m=22
